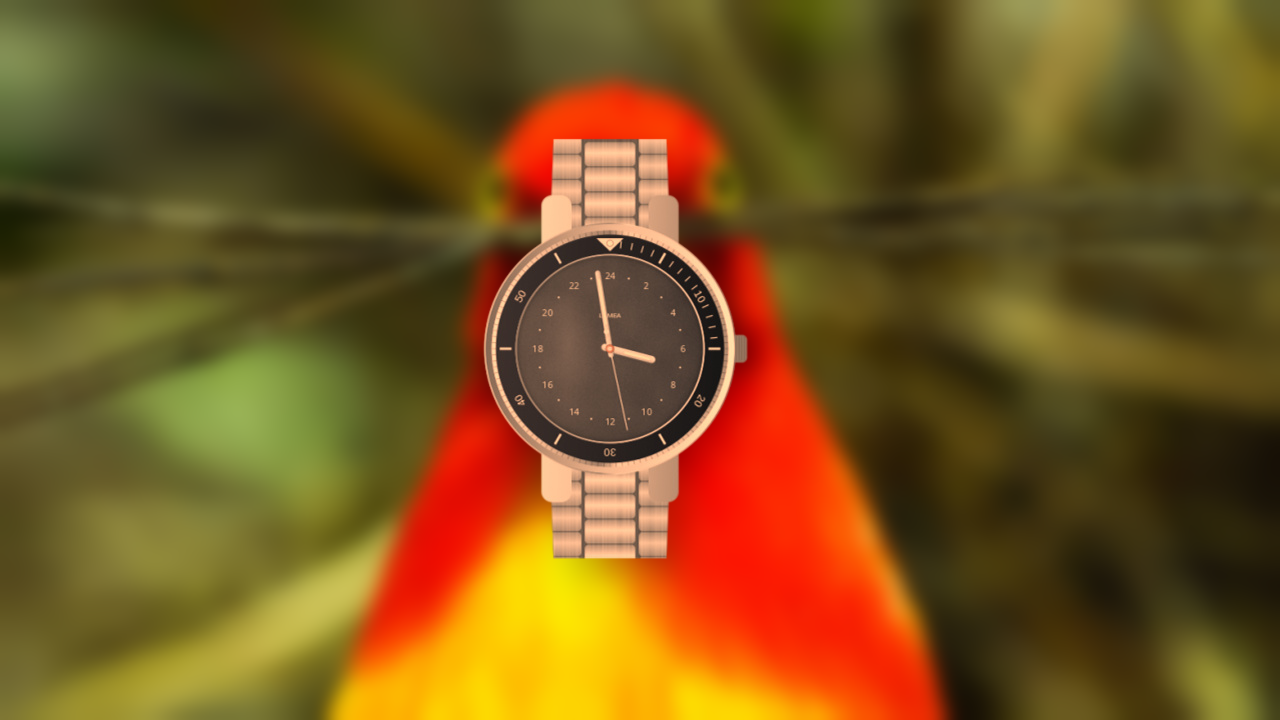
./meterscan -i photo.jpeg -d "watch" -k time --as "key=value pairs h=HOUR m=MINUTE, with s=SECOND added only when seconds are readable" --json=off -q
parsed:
h=6 m=58 s=28
